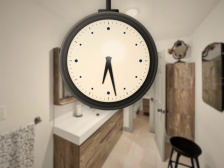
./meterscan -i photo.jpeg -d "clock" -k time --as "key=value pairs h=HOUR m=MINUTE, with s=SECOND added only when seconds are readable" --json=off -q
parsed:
h=6 m=28
